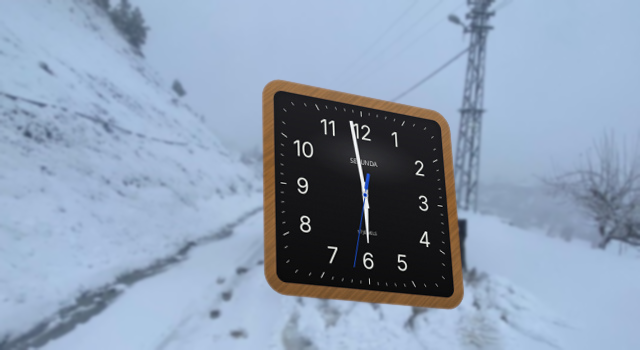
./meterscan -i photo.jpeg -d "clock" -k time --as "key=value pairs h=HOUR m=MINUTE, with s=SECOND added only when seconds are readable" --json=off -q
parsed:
h=5 m=58 s=32
